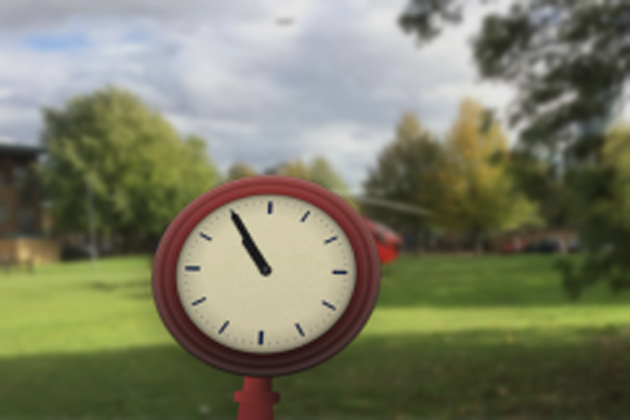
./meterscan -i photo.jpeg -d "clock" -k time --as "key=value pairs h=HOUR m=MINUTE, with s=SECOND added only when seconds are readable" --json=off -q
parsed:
h=10 m=55
